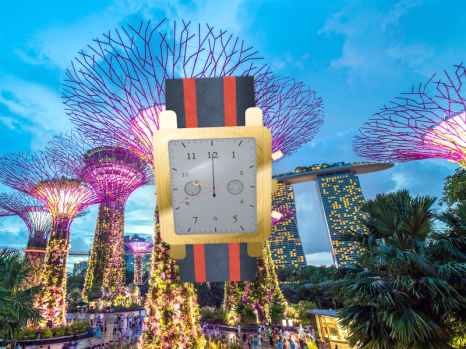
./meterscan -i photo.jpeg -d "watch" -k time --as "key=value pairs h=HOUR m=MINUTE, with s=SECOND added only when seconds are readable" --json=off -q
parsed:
h=9 m=41
